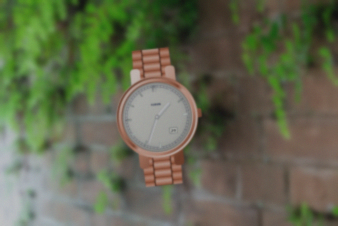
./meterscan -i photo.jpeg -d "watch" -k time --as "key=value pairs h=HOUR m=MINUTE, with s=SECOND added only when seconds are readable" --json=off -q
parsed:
h=1 m=34
